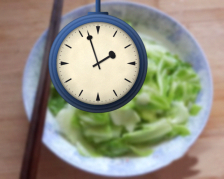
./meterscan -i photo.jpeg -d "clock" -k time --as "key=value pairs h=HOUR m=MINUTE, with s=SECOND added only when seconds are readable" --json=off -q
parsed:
h=1 m=57
